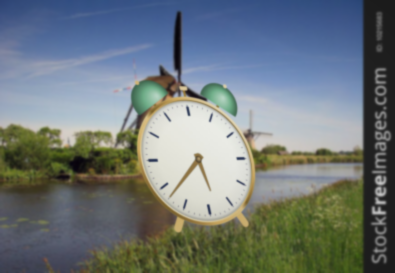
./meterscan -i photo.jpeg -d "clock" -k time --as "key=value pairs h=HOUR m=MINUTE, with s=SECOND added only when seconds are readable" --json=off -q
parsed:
h=5 m=38
